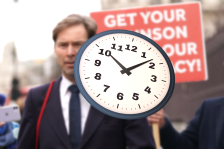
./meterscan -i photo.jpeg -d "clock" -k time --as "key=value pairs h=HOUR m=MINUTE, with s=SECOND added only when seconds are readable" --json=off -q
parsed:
h=10 m=8
